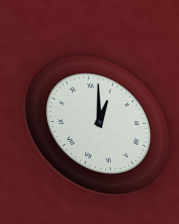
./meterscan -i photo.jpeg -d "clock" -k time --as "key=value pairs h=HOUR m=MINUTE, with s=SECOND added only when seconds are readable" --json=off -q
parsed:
h=1 m=2
